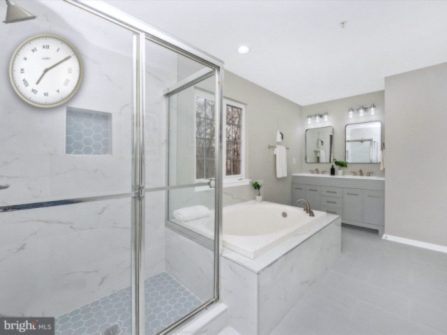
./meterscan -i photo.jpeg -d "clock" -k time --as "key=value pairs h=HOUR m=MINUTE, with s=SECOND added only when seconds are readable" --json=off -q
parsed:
h=7 m=10
